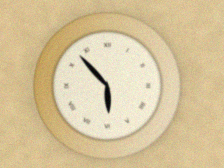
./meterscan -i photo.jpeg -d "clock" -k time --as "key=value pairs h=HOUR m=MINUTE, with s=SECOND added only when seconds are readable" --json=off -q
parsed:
h=5 m=53
